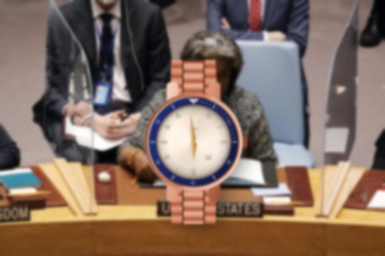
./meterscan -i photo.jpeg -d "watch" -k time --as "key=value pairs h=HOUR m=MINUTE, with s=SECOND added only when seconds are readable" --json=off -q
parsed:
h=5 m=59
